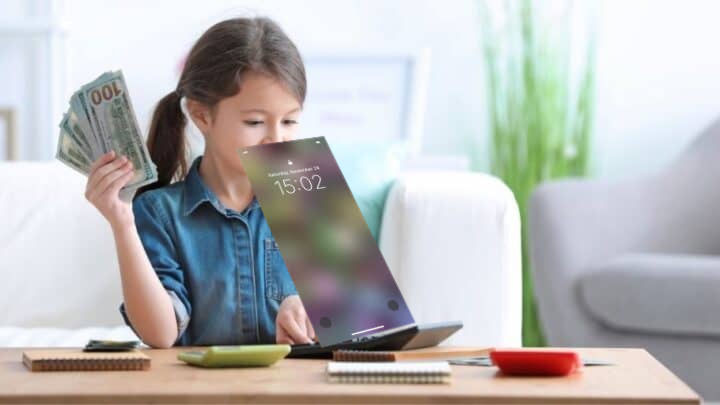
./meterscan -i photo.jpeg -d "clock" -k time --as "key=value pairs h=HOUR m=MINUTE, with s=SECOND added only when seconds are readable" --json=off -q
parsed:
h=15 m=2
